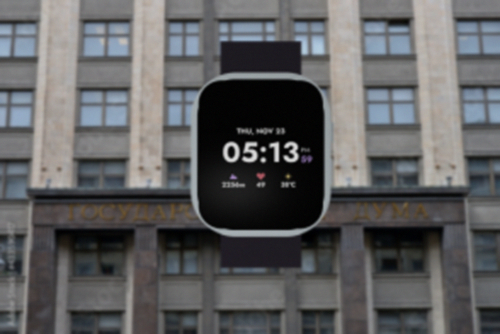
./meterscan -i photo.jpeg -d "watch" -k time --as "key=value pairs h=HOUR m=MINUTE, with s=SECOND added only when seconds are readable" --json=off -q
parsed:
h=5 m=13
